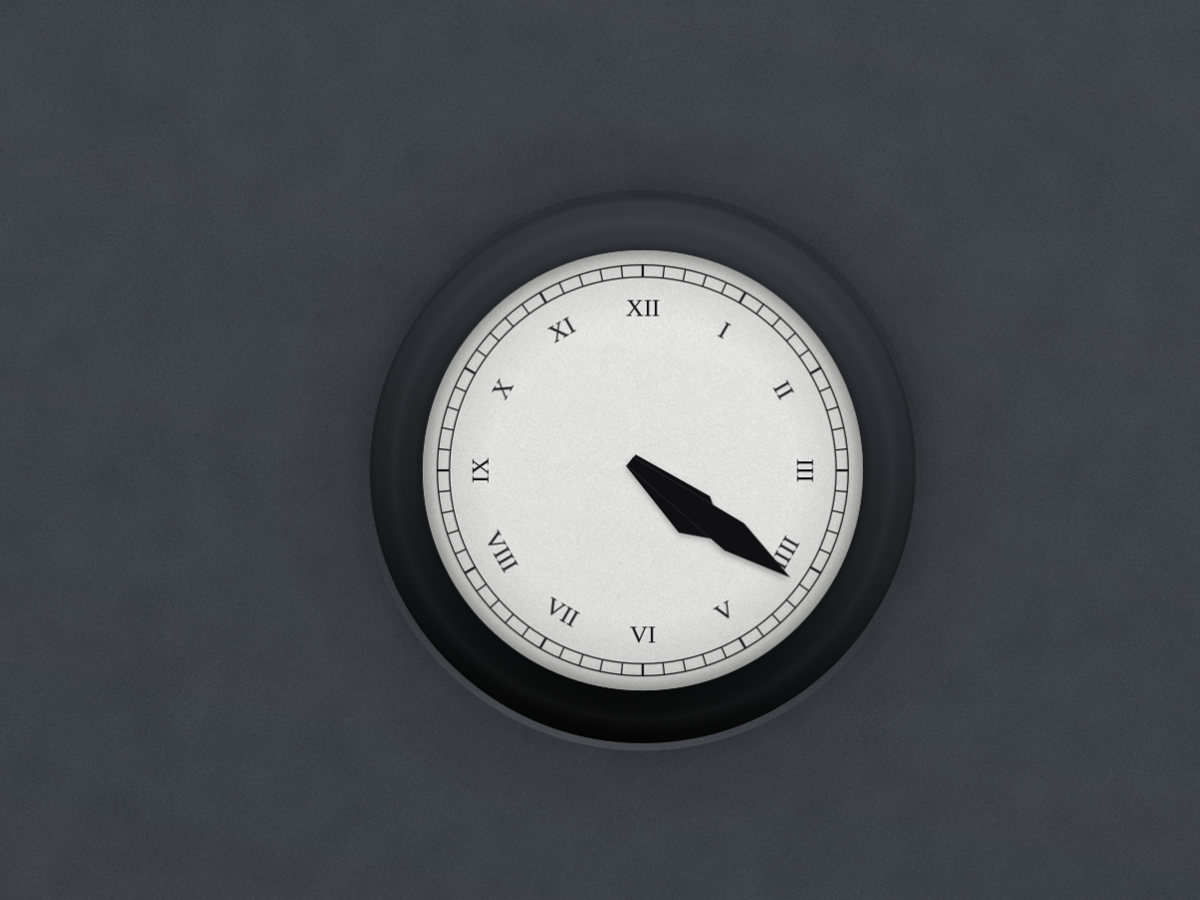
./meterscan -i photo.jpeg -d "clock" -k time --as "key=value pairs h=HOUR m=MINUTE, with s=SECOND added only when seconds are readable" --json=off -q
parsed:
h=4 m=21
